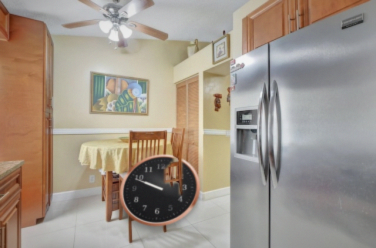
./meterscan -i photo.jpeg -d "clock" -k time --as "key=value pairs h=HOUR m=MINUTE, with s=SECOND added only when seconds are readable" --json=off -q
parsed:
h=9 m=49
